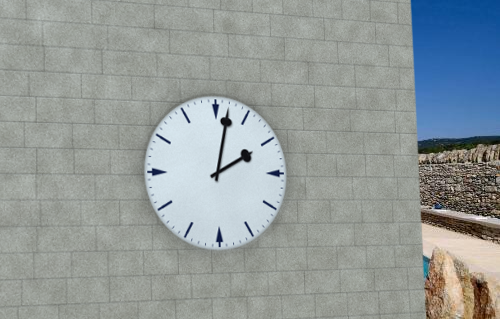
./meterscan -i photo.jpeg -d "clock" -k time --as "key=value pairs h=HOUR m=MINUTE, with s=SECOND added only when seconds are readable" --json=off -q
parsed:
h=2 m=2
